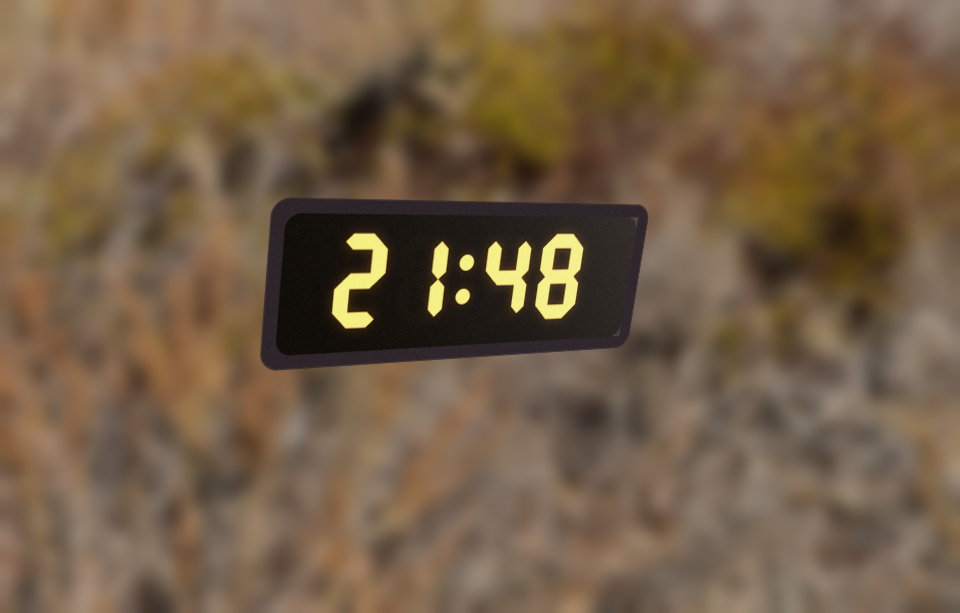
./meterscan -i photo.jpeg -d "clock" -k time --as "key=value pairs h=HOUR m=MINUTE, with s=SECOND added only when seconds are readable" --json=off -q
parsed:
h=21 m=48
